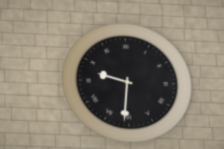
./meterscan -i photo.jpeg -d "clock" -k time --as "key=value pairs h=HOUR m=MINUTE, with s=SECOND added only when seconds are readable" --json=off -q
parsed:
h=9 m=31
